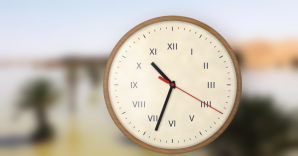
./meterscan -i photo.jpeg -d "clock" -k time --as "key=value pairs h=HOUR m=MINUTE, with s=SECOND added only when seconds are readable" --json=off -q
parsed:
h=10 m=33 s=20
